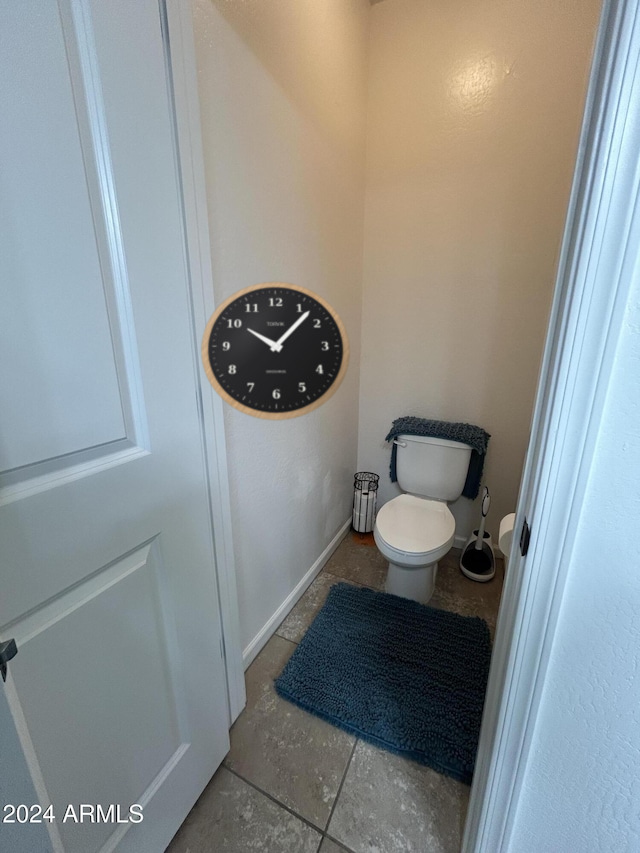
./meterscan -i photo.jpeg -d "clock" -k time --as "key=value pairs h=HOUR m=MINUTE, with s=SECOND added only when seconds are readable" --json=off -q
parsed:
h=10 m=7
